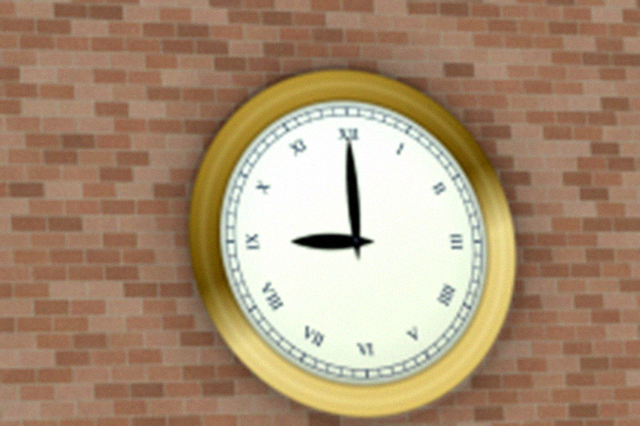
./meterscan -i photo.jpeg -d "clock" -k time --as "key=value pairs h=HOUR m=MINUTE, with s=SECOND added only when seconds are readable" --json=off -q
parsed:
h=9 m=0
